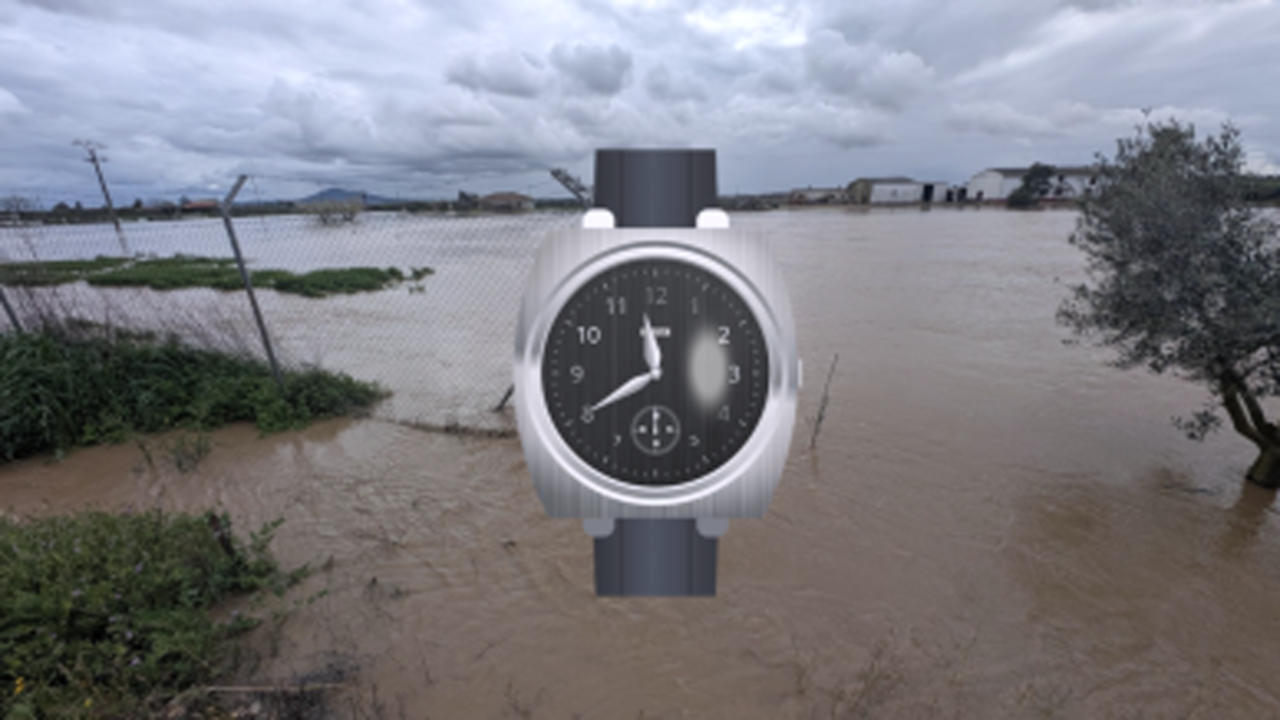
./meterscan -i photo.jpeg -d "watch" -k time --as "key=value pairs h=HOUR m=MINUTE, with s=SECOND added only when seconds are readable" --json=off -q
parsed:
h=11 m=40
